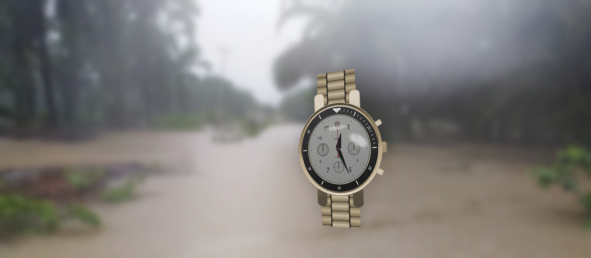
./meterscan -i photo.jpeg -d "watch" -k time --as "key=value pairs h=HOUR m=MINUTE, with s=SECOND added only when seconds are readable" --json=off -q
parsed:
h=12 m=26
